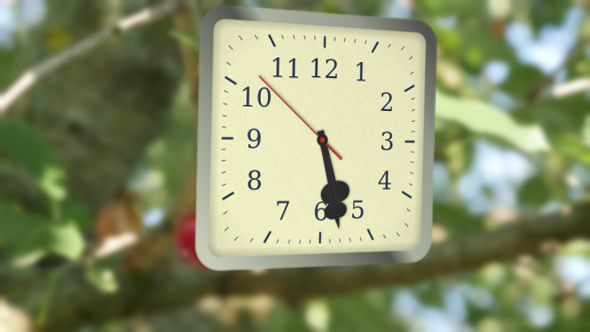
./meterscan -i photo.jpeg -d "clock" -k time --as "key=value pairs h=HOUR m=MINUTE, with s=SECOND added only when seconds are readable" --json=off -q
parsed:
h=5 m=27 s=52
